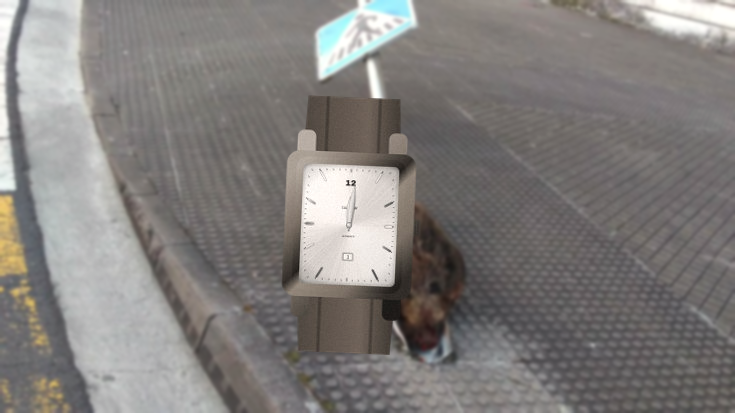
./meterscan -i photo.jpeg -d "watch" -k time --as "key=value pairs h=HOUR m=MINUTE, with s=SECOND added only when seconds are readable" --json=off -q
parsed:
h=12 m=1
